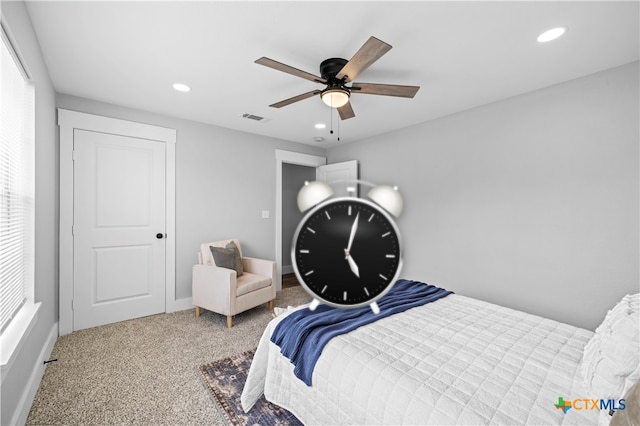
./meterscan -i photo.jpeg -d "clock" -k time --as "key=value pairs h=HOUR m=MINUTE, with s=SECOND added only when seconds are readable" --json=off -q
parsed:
h=5 m=2
